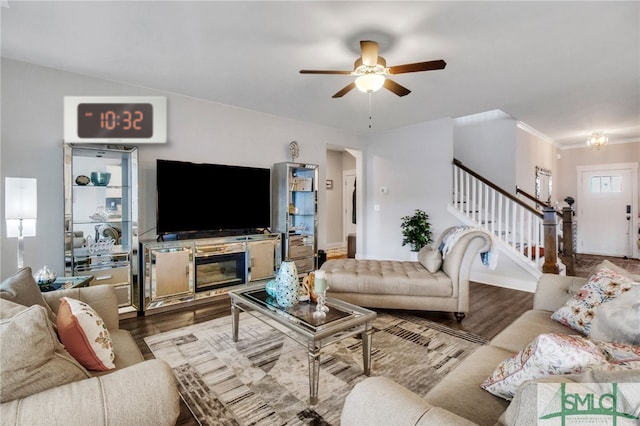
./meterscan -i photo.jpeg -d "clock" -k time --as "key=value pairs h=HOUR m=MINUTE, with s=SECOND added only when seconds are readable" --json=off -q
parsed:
h=10 m=32
